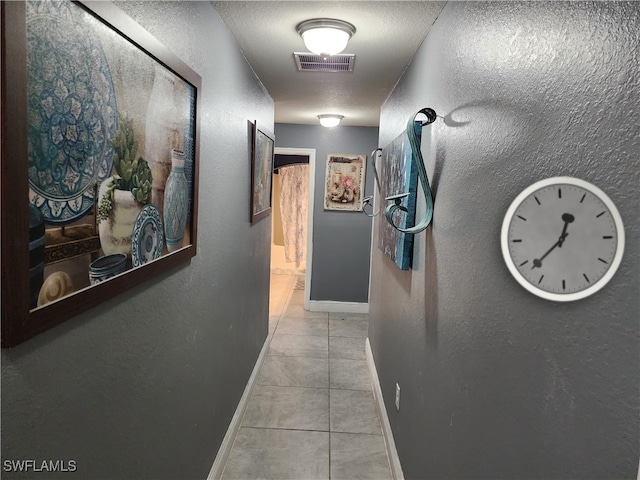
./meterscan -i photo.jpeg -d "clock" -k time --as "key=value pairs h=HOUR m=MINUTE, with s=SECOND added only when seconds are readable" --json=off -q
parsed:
h=12 m=38
